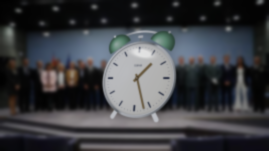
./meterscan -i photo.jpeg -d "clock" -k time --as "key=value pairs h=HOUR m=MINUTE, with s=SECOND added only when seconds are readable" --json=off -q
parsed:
h=1 m=27
